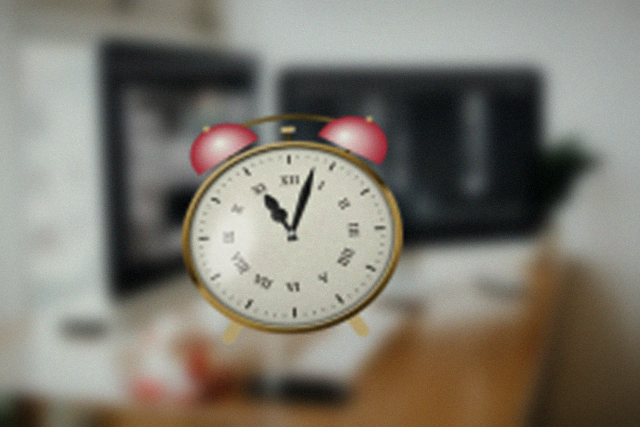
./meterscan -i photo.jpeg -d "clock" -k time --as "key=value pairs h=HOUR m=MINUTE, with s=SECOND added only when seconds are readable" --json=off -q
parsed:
h=11 m=3
